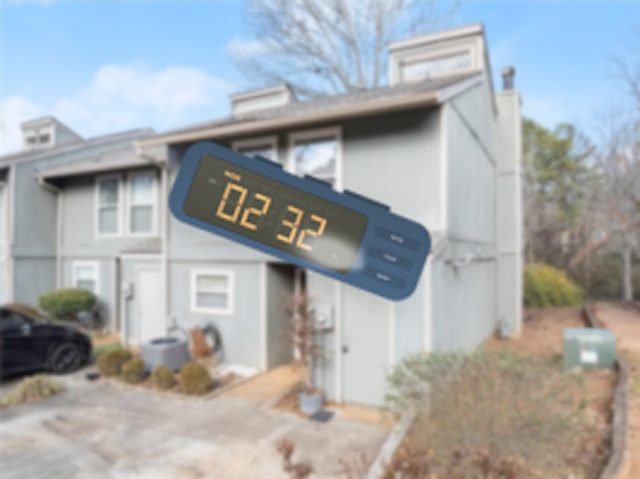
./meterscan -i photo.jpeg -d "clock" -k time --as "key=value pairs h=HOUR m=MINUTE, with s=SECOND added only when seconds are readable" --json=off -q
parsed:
h=2 m=32
